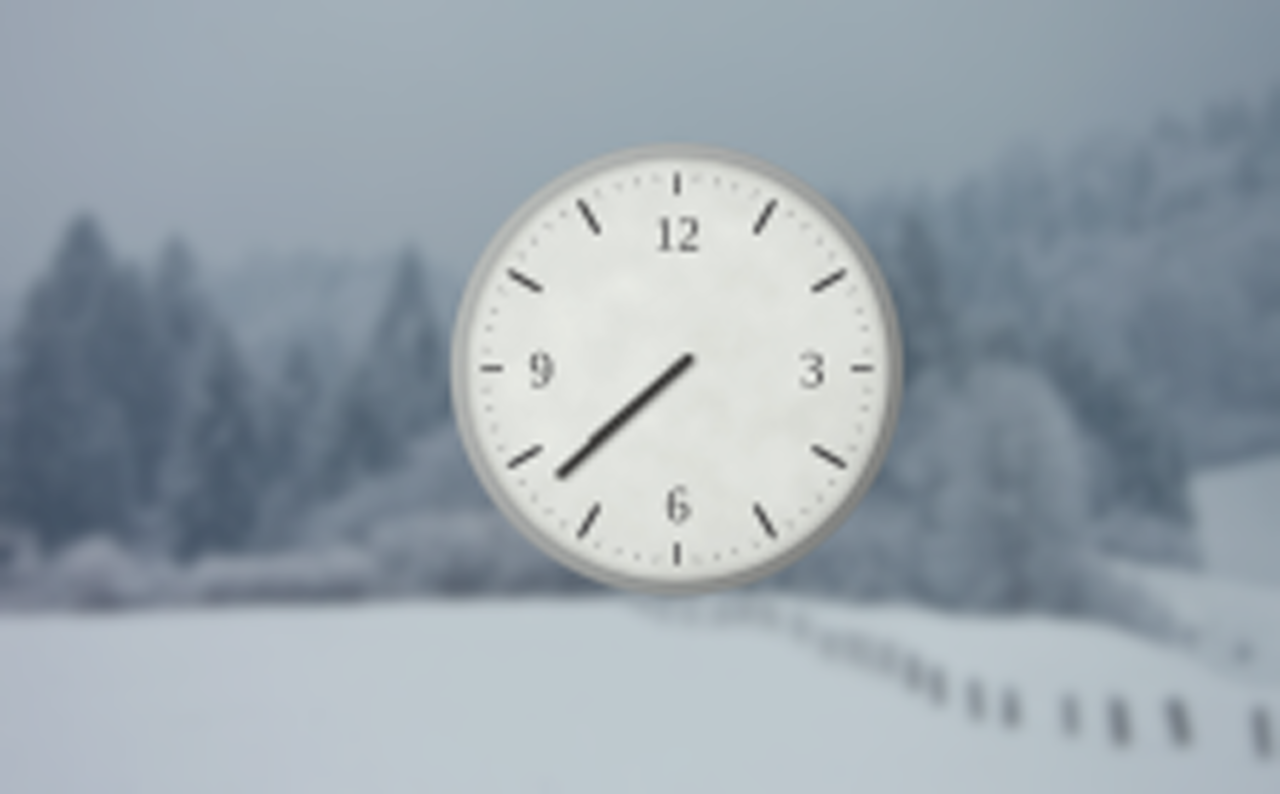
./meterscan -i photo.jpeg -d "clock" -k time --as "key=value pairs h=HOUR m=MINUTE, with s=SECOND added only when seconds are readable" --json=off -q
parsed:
h=7 m=38
